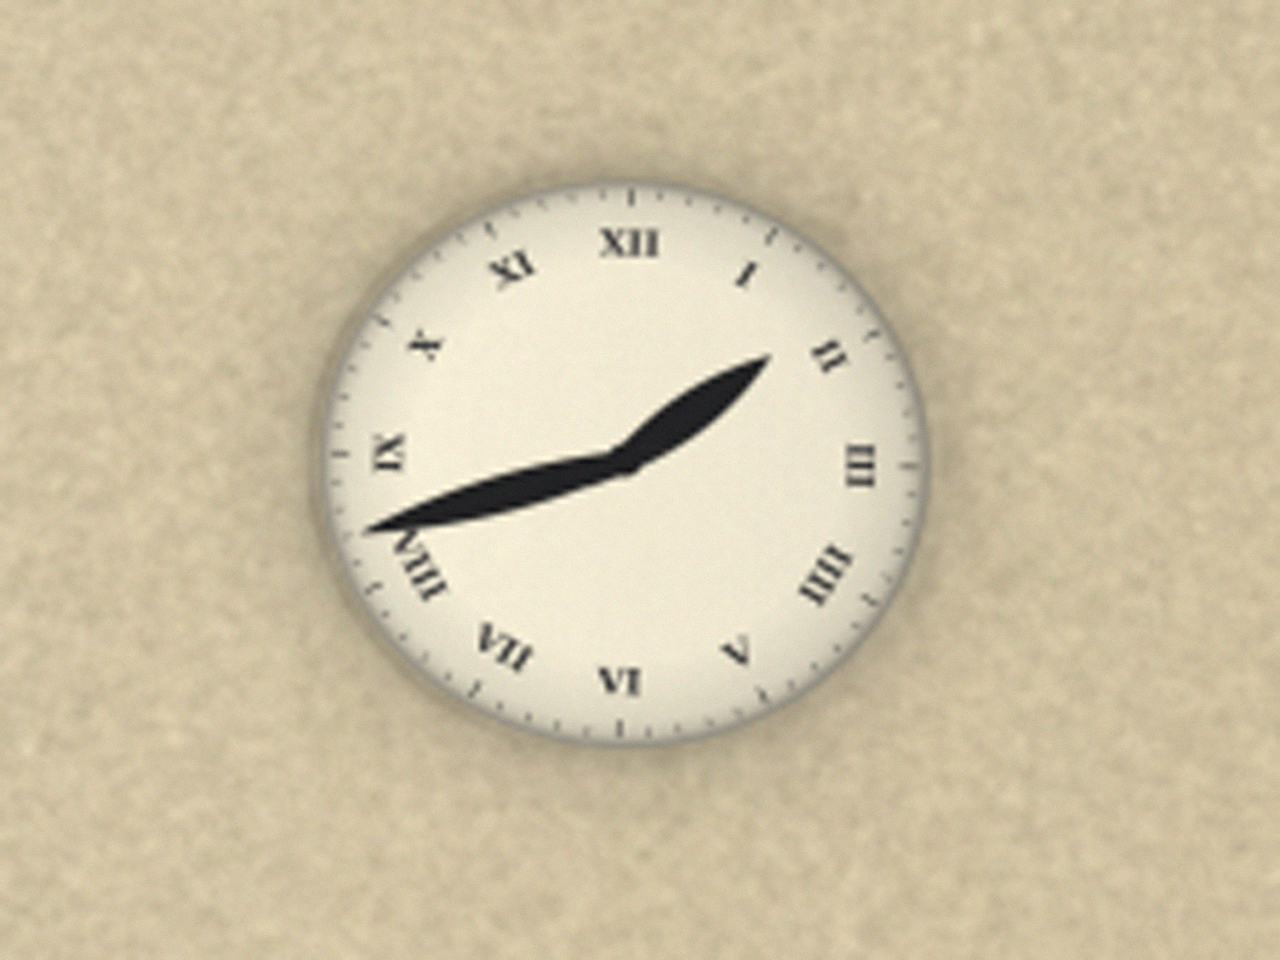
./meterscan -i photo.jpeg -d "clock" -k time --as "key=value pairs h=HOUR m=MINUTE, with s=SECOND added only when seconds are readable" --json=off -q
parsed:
h=1 m=42
